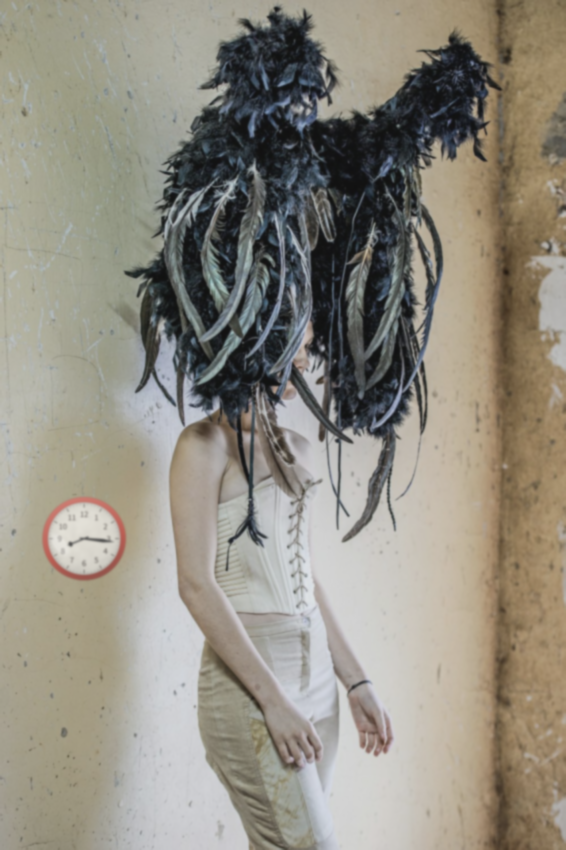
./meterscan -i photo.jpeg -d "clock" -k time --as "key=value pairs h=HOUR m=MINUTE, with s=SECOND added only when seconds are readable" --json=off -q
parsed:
h=8 m=16
